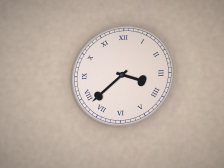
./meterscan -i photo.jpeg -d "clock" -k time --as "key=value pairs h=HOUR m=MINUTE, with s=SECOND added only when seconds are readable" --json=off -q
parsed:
h=3 m=38
